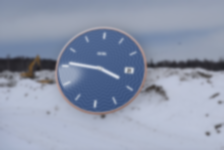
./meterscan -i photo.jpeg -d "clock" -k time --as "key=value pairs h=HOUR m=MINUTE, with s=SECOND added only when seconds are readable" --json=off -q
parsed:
h=3 m=46
